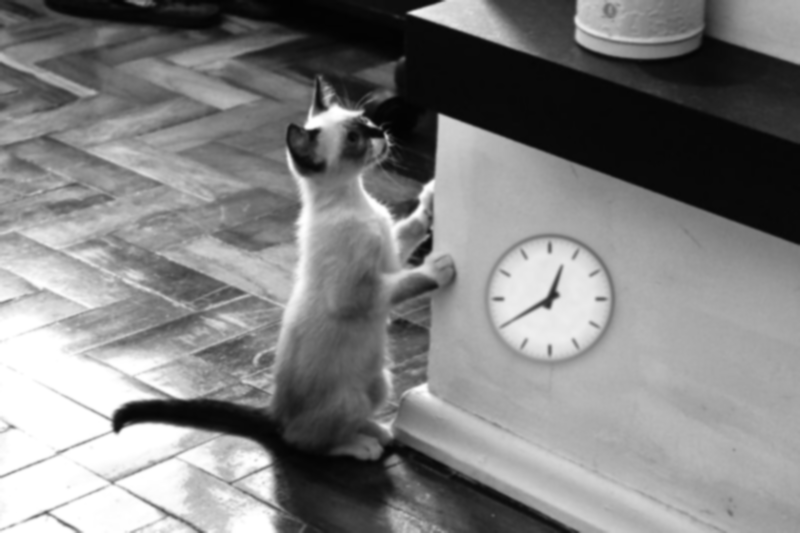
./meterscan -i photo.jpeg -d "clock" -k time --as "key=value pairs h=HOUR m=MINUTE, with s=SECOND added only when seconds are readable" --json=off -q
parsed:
h=12 m=40
